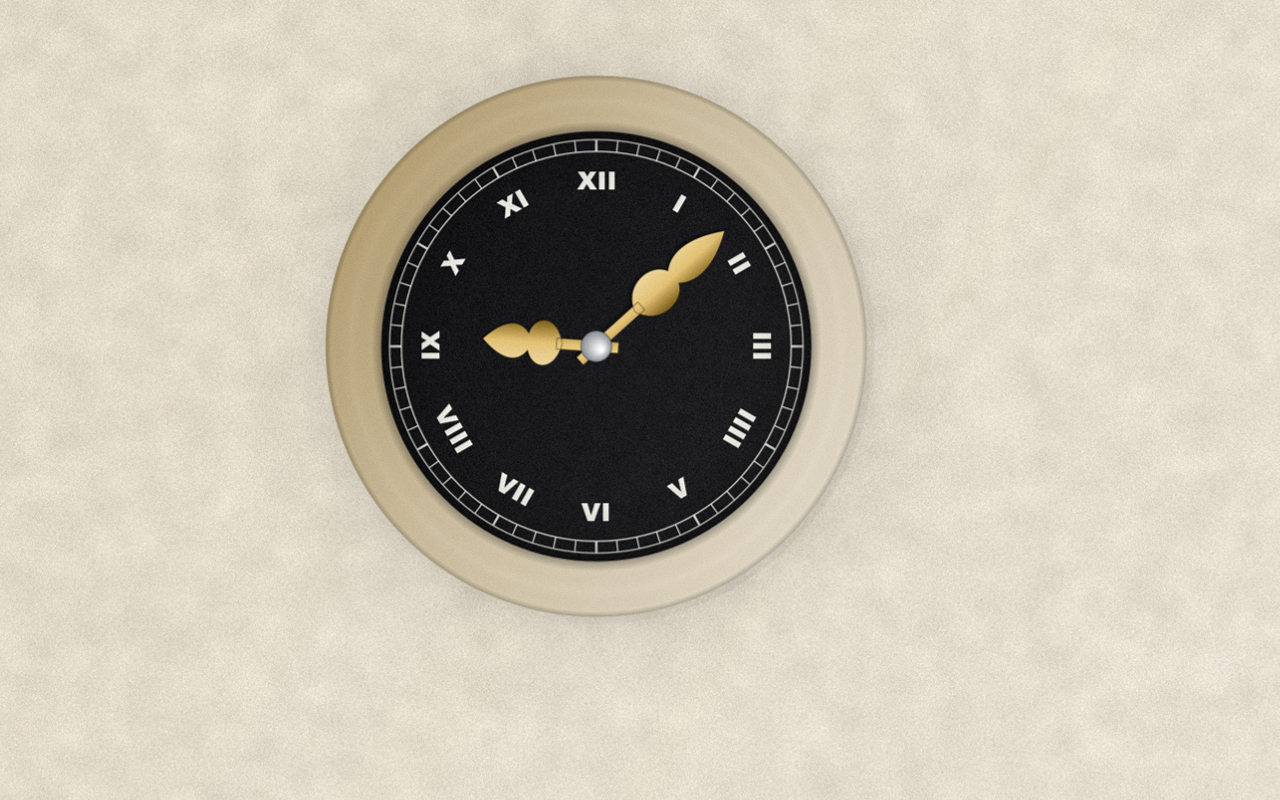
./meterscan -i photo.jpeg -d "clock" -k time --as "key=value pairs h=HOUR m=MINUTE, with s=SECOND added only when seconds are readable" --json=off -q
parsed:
h=9 m=8
